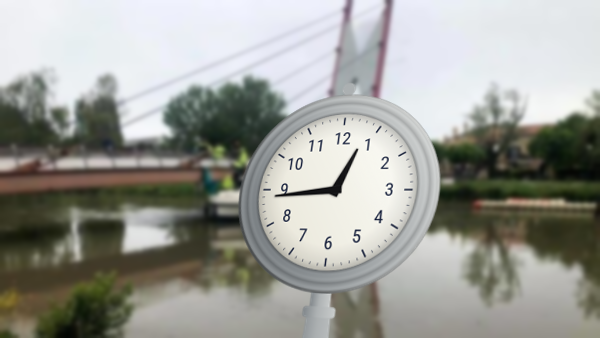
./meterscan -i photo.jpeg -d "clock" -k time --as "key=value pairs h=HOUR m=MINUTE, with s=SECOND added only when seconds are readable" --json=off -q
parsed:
h=12 m=44
